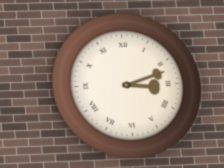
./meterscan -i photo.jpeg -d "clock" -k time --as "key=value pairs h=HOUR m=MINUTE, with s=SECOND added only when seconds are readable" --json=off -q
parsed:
h=3 m=12
